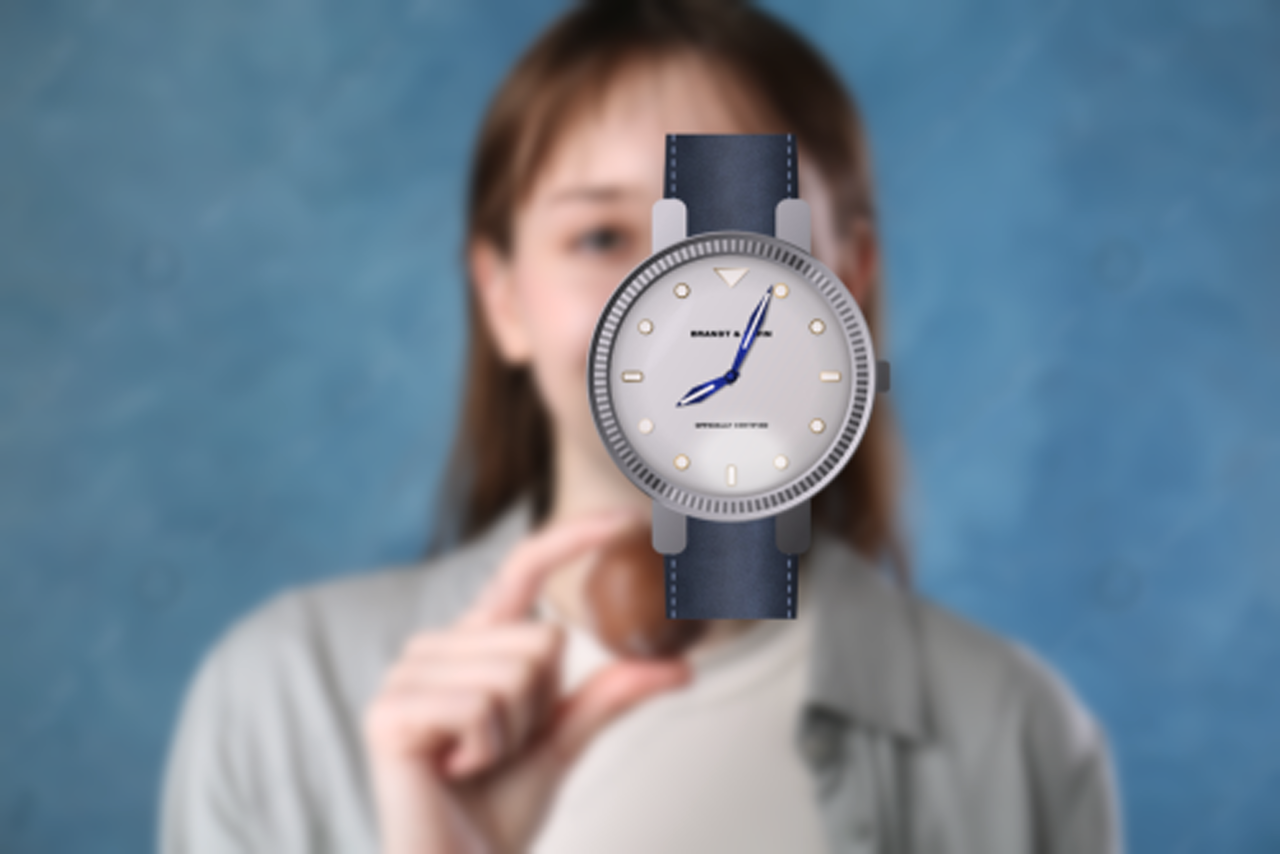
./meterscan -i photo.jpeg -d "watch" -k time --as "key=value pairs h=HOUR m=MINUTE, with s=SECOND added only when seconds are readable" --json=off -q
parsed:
h=8 m=4
